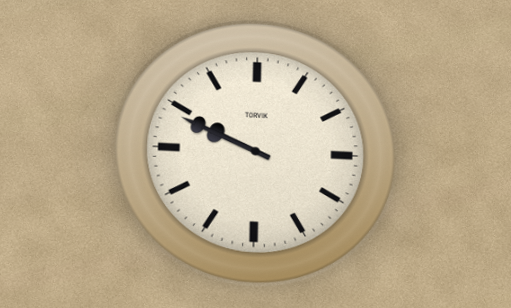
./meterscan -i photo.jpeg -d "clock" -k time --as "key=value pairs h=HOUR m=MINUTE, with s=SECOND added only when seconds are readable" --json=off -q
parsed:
h=9 m=49
